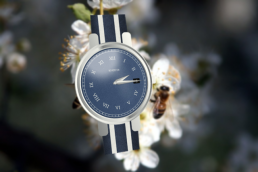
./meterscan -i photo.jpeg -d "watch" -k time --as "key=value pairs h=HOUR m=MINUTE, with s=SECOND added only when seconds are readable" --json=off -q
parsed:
h=2 m=15
